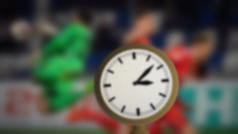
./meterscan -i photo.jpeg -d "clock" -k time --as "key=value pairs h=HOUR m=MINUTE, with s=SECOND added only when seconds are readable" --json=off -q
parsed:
h=3 m=8
